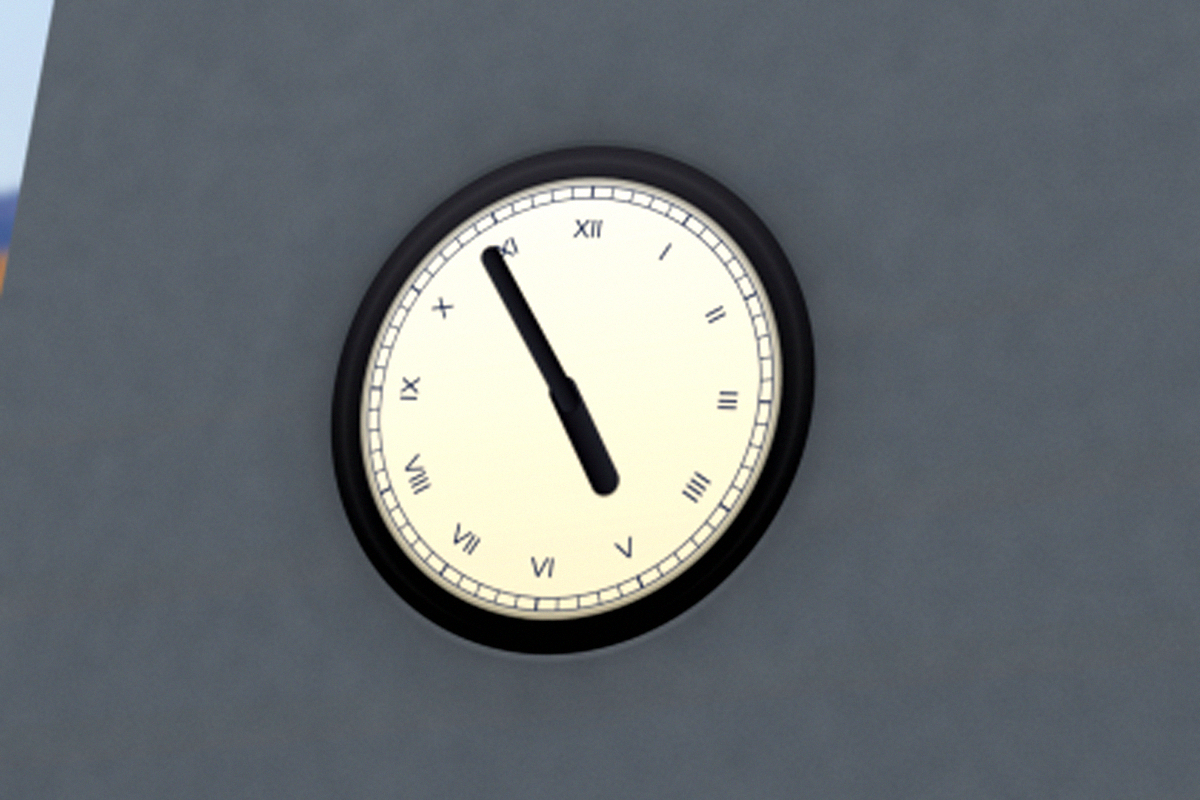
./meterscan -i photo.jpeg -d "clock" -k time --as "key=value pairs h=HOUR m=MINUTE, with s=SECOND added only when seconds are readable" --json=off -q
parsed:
h=4 m=54
